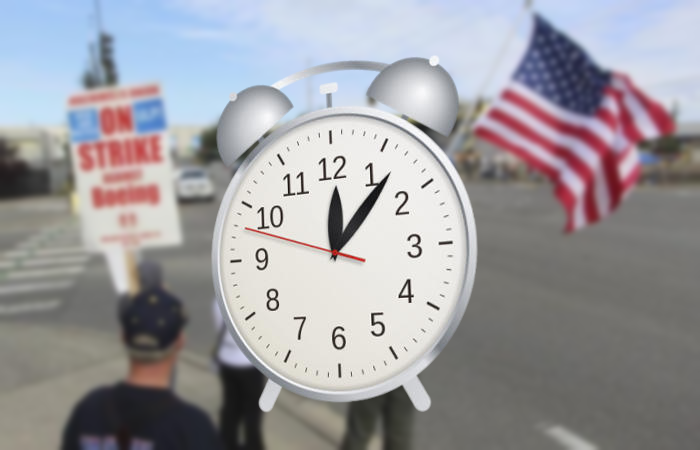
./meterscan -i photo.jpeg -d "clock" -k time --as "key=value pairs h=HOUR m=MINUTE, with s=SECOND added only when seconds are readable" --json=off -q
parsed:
h=12 m=6 s=48
